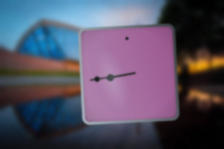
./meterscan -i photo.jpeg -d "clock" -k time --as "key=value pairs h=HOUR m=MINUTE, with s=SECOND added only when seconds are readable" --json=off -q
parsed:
h=8 m=44
